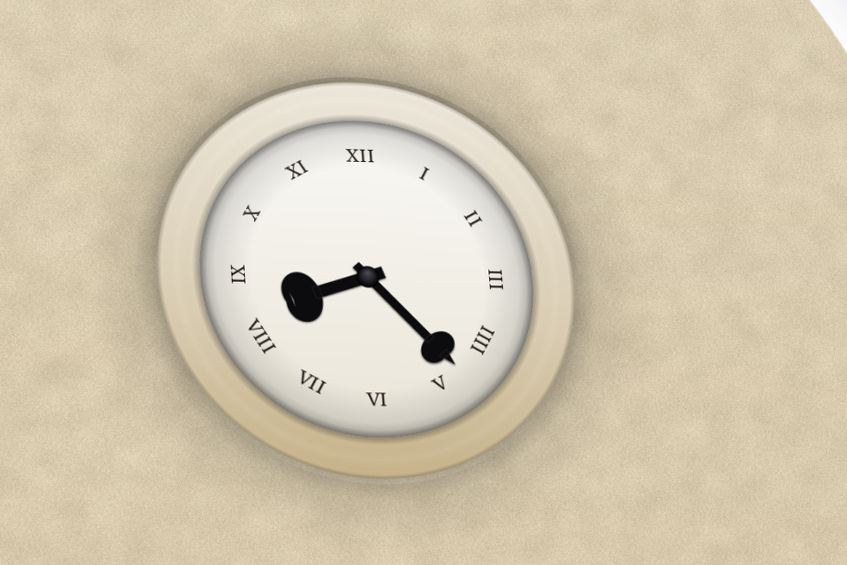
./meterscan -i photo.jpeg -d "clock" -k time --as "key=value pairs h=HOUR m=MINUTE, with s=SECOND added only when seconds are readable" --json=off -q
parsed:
h=8 m=23
